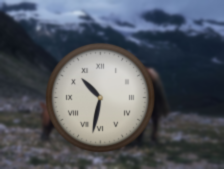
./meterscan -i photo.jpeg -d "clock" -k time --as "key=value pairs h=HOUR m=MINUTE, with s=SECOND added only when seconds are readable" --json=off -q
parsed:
h=10 m=32
